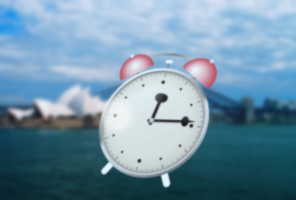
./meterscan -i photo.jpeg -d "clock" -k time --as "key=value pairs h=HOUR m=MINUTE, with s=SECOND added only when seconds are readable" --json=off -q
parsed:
h=12 m=14
